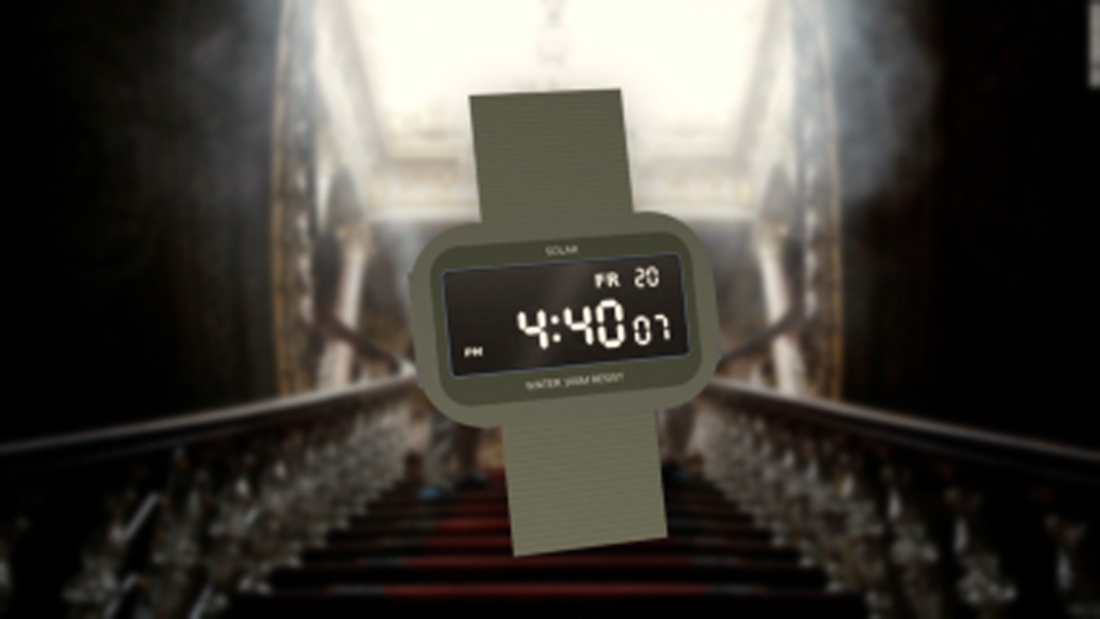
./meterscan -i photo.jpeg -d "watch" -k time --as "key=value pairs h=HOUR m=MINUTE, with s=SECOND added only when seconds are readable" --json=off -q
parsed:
h=4 m=40 s=7
